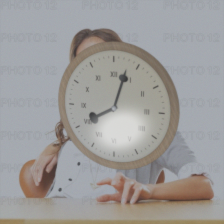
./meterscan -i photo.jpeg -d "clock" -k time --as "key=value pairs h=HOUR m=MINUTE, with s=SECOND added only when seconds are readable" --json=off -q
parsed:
h=8 m=3
